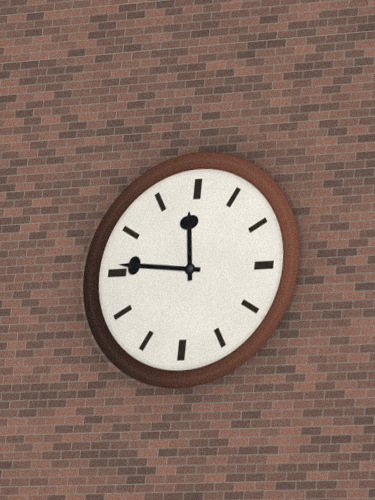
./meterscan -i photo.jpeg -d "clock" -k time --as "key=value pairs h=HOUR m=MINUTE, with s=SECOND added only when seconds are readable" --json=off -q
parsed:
h=11 m=46
